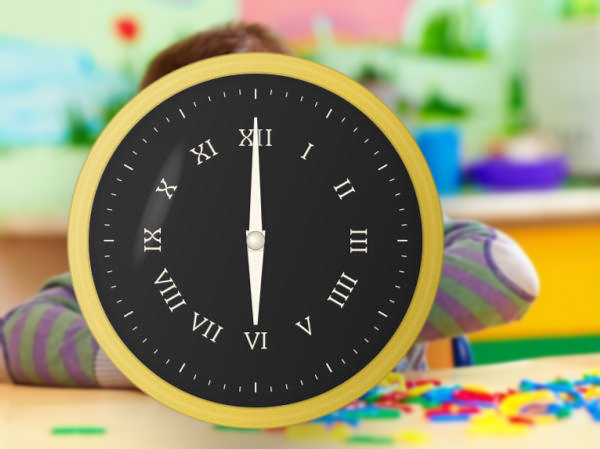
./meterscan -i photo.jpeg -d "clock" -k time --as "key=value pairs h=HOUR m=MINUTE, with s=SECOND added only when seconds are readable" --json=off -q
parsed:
h=6 m=0
